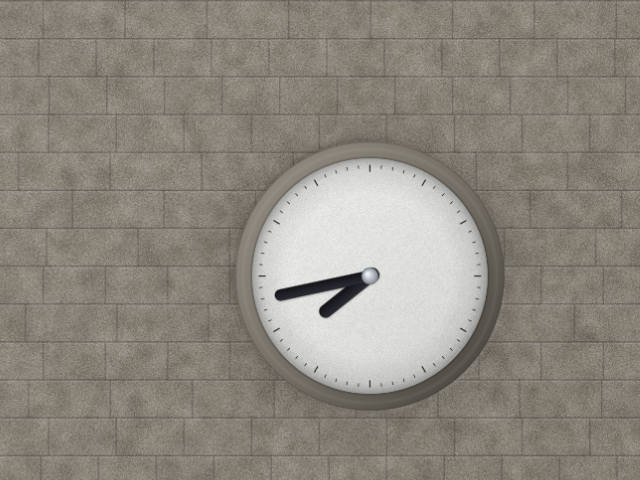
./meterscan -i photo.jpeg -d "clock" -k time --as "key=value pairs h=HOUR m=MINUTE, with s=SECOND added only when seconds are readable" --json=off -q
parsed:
h=7 m=43
